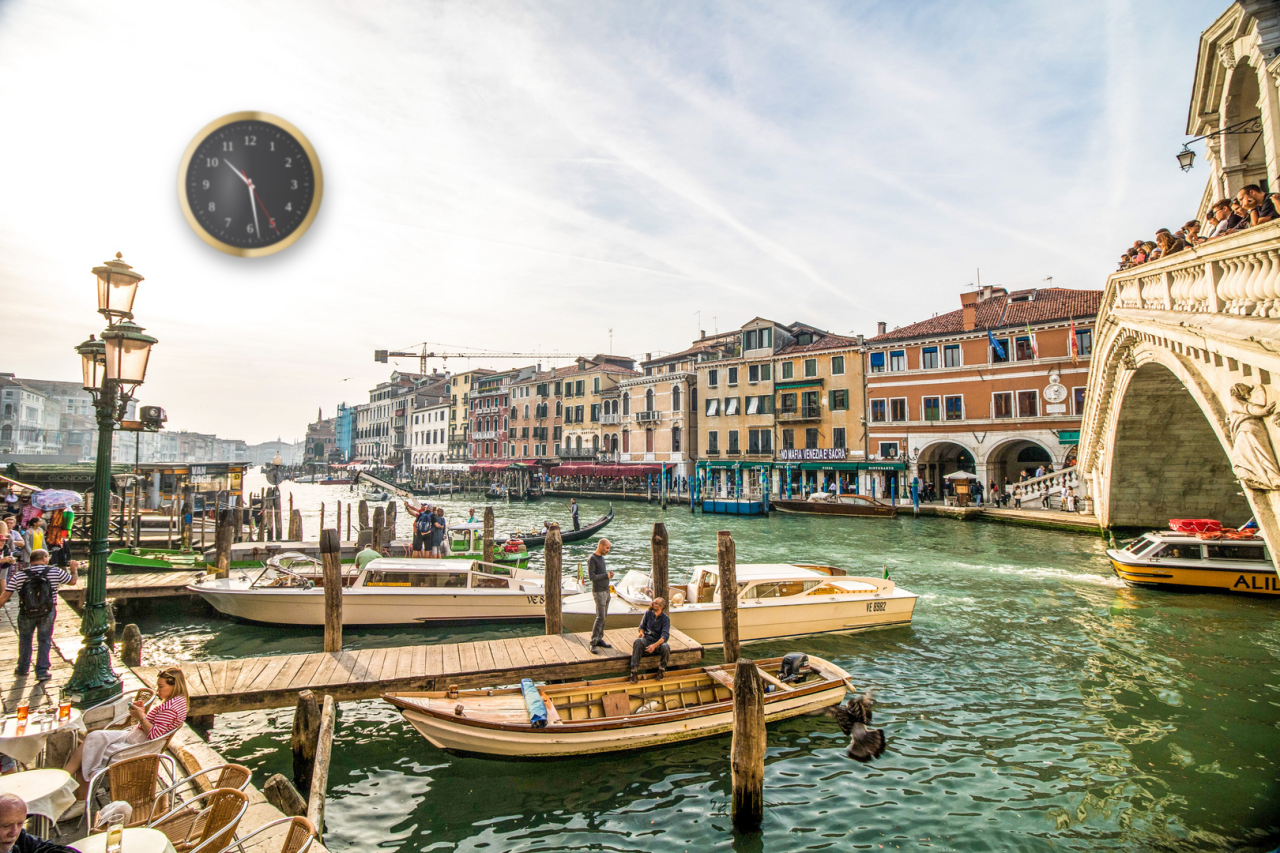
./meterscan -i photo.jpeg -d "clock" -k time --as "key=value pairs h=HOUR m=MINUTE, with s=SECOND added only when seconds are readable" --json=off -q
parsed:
h=10 m=28 s=25
